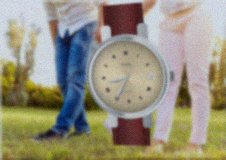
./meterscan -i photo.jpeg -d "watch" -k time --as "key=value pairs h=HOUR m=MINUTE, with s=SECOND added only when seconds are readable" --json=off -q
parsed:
h=8 m=35
